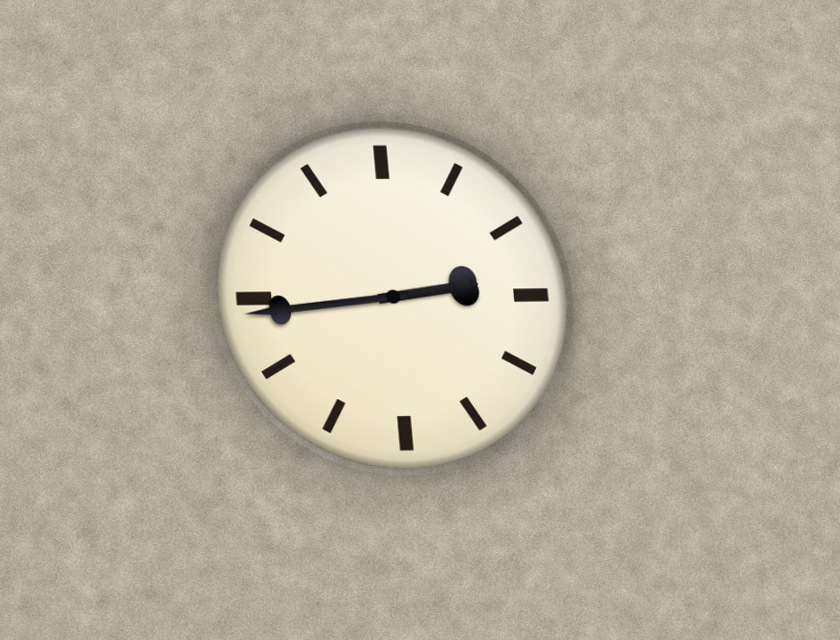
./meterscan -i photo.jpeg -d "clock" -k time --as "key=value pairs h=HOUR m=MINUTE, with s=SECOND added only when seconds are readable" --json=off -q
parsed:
h=2 m=44
